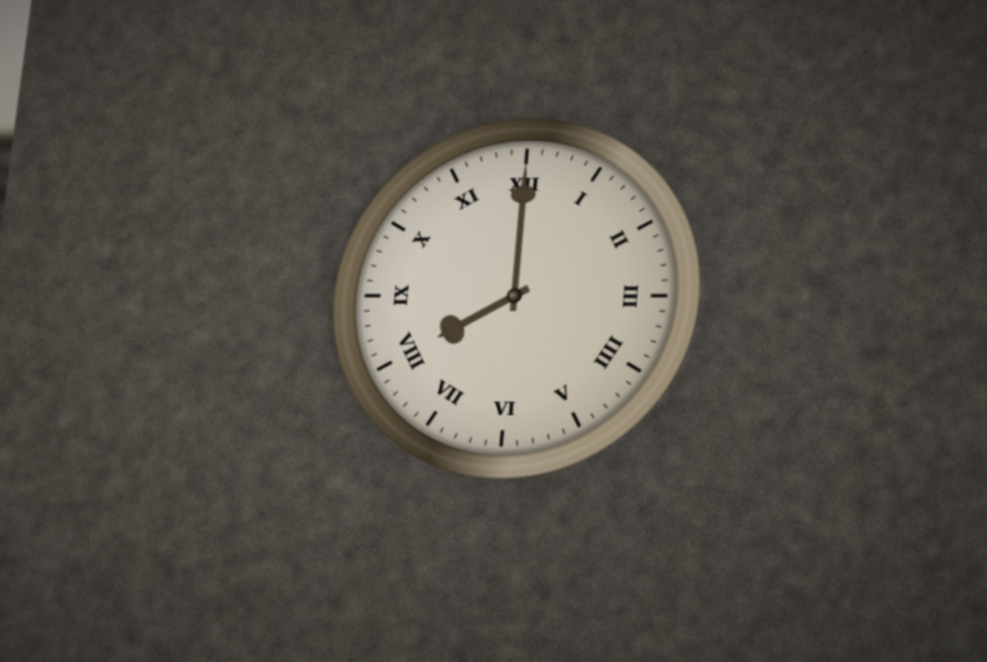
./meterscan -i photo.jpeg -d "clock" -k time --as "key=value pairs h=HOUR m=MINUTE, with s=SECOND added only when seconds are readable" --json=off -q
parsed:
h=8 m=0
